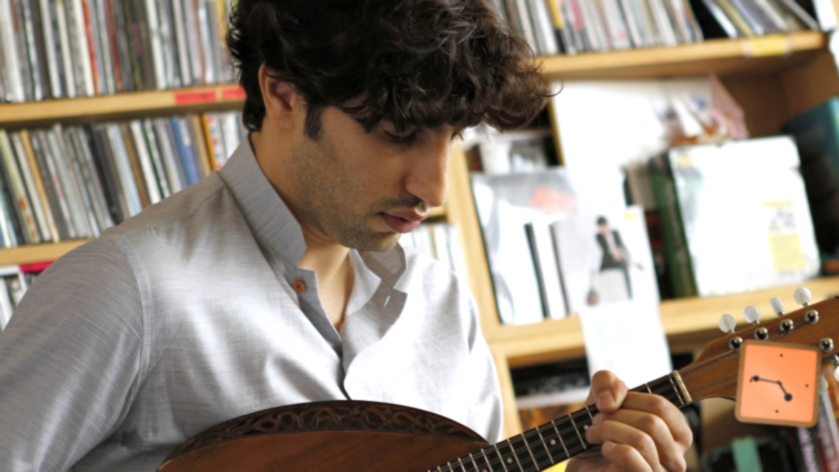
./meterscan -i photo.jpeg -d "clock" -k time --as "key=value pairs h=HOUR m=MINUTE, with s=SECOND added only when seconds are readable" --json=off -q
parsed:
h=4 m=46
